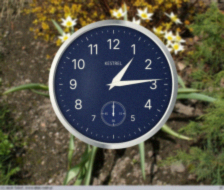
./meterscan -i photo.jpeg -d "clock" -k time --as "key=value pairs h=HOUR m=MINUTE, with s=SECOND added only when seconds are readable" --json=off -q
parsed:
h=1 m=14
